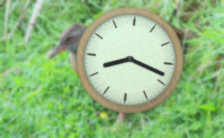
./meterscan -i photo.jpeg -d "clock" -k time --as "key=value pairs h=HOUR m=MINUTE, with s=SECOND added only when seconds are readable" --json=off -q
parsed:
h=8 m=18
